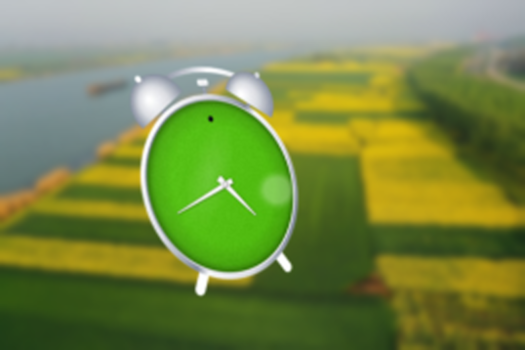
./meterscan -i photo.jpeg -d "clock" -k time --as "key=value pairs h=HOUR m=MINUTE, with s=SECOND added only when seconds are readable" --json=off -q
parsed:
h=4 m=42
